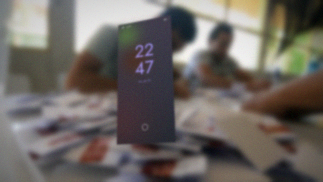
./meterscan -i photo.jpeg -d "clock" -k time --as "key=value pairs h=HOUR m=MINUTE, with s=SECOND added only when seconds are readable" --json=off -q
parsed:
h=22 m=47
